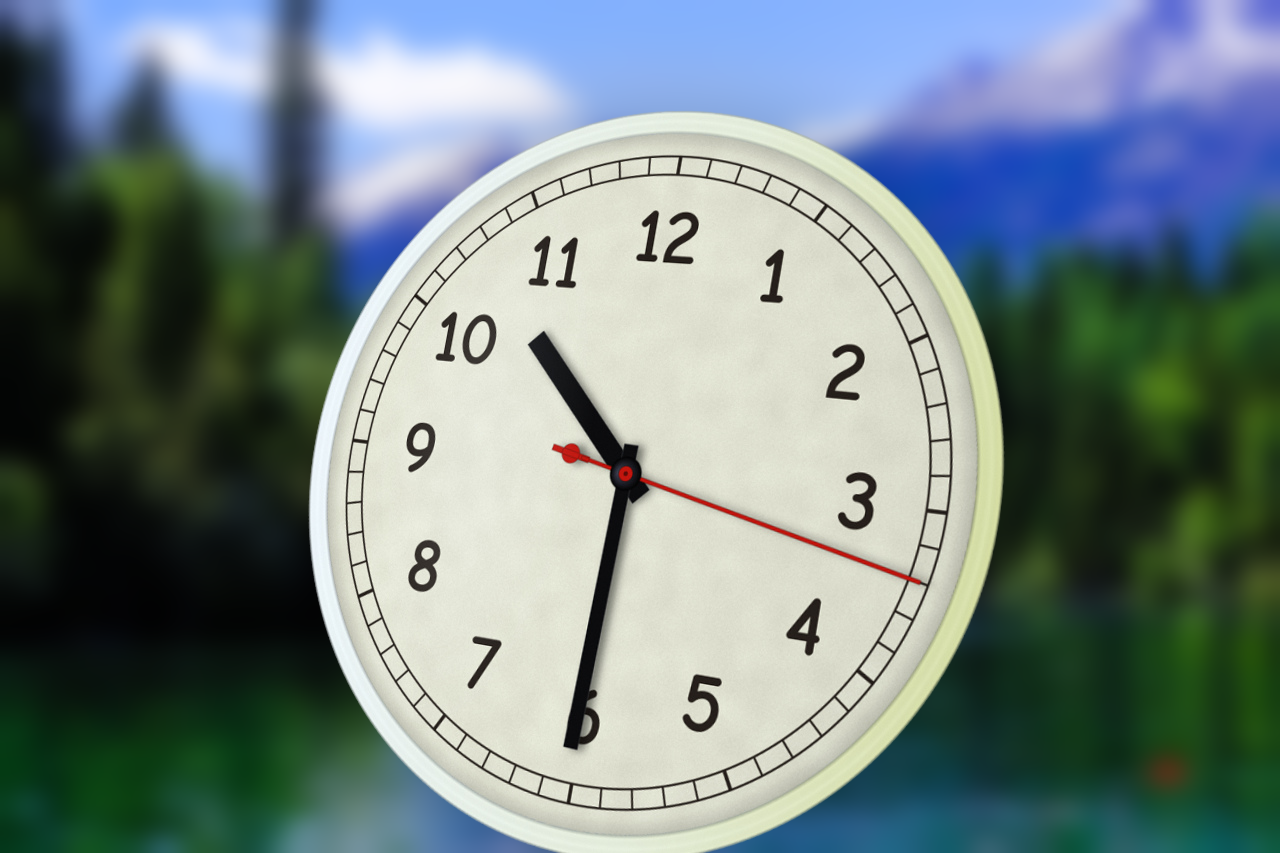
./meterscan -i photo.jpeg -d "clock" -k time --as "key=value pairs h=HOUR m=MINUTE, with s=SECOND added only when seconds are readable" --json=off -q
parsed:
h=10 m=30 s=17
